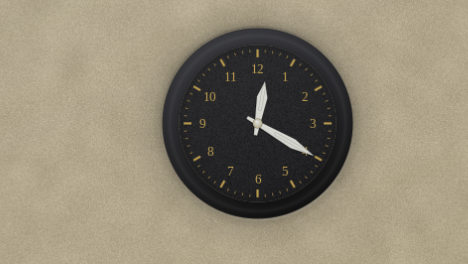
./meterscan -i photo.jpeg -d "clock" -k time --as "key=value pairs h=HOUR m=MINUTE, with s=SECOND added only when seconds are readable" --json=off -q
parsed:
h=12 m=20
